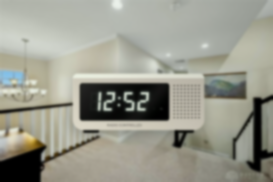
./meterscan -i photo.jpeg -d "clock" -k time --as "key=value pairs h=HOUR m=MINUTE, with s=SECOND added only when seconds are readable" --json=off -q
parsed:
h=12 m=52
